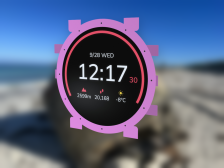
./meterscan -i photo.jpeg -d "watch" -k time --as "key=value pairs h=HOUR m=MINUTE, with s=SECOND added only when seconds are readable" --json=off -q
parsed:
h=12 m=17
